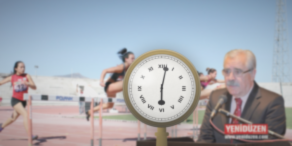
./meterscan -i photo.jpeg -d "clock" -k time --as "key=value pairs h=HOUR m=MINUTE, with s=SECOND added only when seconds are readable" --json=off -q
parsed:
h=6 m=2
